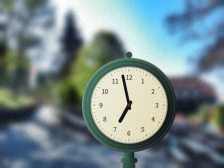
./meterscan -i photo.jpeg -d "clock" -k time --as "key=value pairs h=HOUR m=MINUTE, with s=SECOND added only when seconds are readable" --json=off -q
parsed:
h=6 m=58
